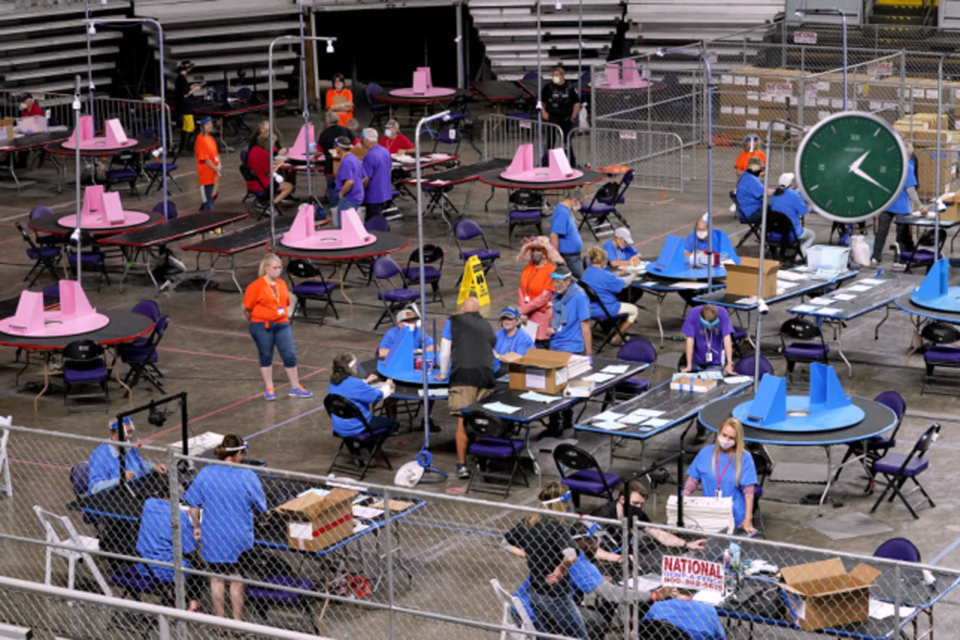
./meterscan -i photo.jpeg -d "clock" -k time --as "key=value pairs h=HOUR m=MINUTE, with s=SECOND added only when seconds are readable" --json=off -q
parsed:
h=1 m=20
